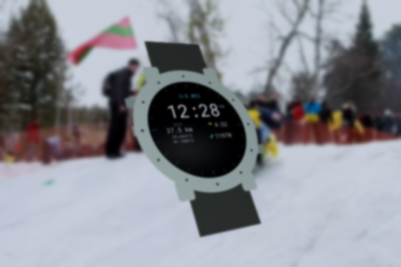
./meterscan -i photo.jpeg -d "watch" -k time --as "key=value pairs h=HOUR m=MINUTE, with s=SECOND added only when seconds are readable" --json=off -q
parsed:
h=12 m=28
